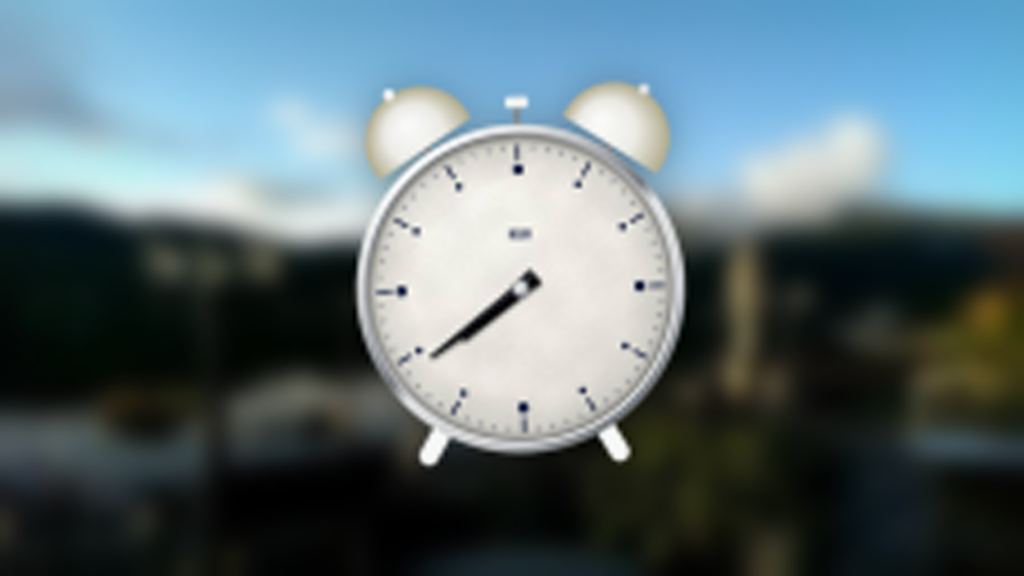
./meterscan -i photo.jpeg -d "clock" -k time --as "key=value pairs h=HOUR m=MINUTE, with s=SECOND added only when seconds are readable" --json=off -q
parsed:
h=7 m=39
